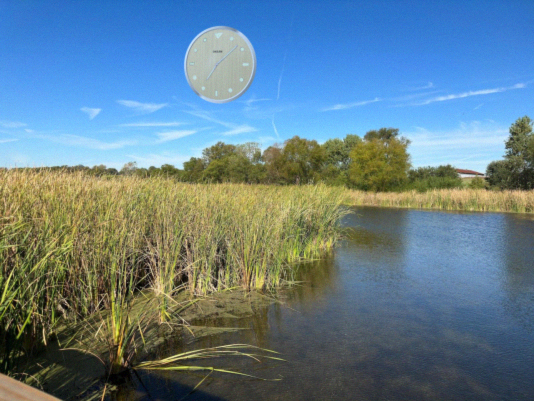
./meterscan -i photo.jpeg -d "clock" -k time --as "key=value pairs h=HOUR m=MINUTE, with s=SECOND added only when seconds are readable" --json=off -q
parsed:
h=7 m=8
